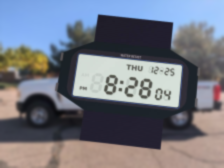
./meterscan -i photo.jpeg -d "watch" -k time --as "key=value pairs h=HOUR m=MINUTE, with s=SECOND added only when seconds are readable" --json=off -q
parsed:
h=8 m=28 s=4
